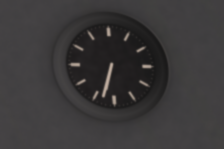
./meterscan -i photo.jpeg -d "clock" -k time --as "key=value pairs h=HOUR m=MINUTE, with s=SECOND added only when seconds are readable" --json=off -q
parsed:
h=6 m=33
